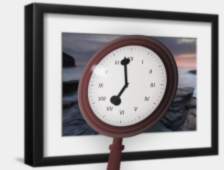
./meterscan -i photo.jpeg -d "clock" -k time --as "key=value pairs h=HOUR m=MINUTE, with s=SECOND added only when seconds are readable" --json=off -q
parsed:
h=6 m=58
